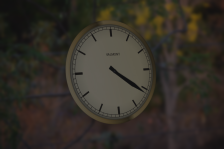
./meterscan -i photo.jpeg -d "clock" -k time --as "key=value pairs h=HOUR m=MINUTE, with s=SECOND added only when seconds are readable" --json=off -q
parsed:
h=4 m=21
